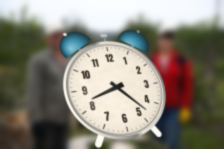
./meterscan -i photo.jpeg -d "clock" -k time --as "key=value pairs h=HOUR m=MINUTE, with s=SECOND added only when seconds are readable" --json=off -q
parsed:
h=8 m=23
